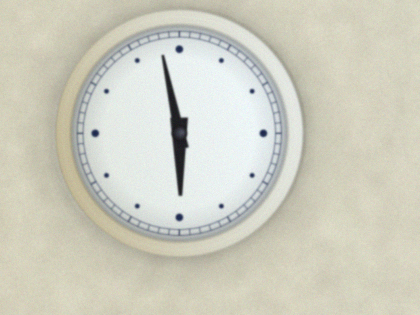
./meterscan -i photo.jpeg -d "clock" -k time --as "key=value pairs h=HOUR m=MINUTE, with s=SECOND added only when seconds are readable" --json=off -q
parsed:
h=5 m=58
